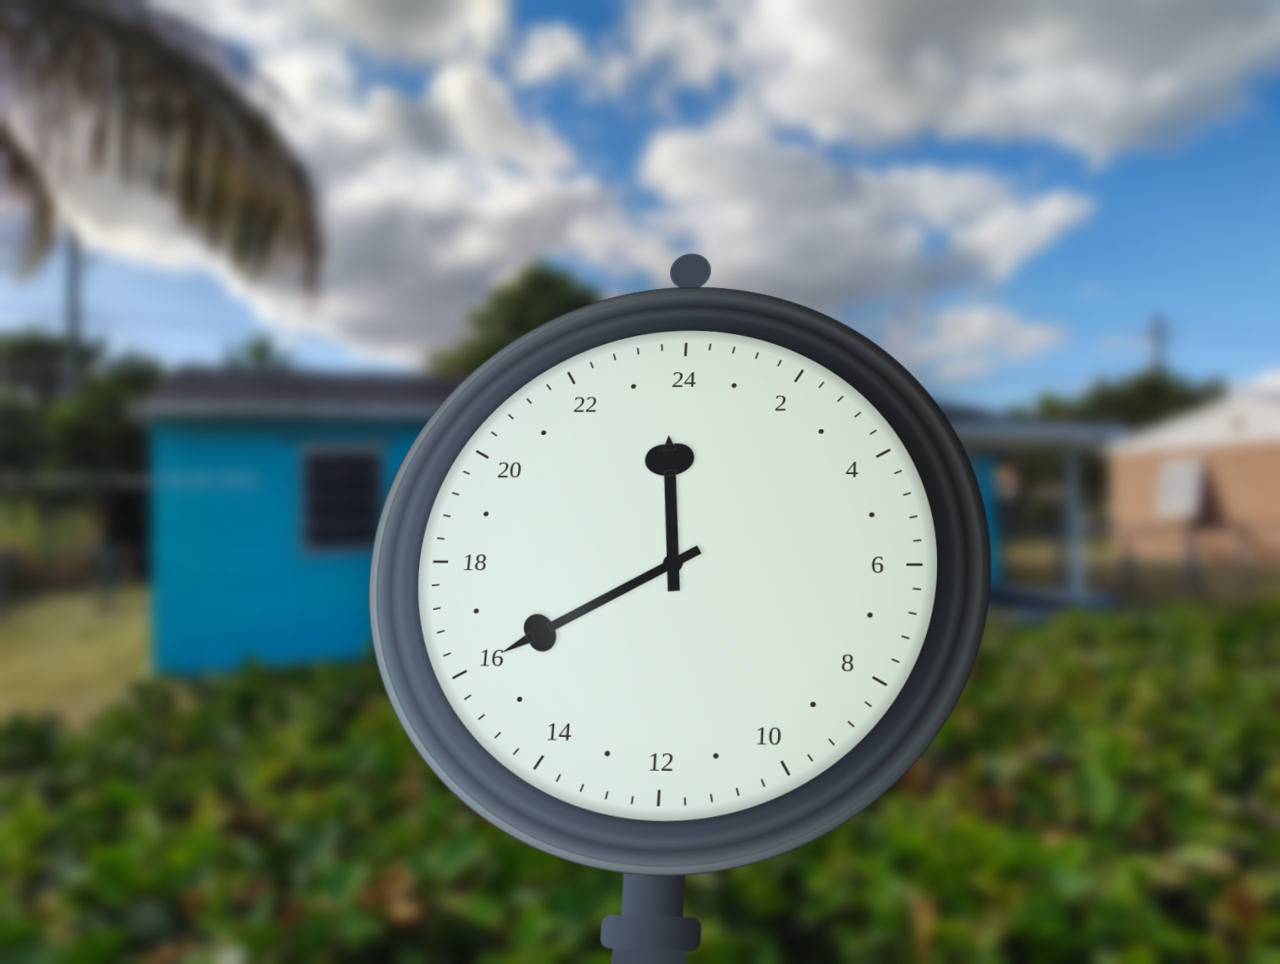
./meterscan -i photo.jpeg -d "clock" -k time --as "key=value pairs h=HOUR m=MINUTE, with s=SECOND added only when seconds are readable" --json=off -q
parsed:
h=23 m=40
